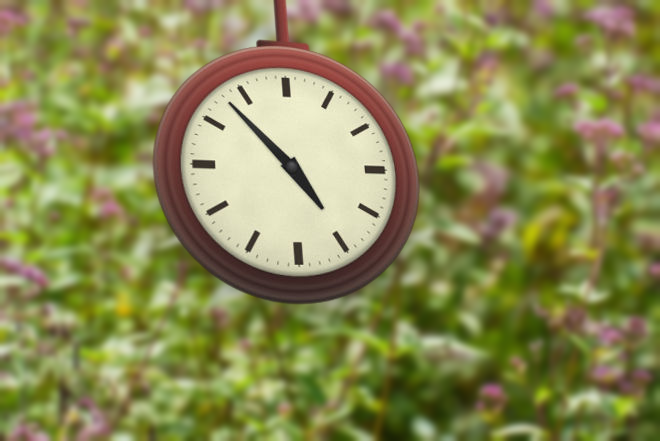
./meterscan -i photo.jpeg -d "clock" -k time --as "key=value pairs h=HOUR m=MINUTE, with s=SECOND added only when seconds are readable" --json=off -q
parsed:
h=4 m=53
